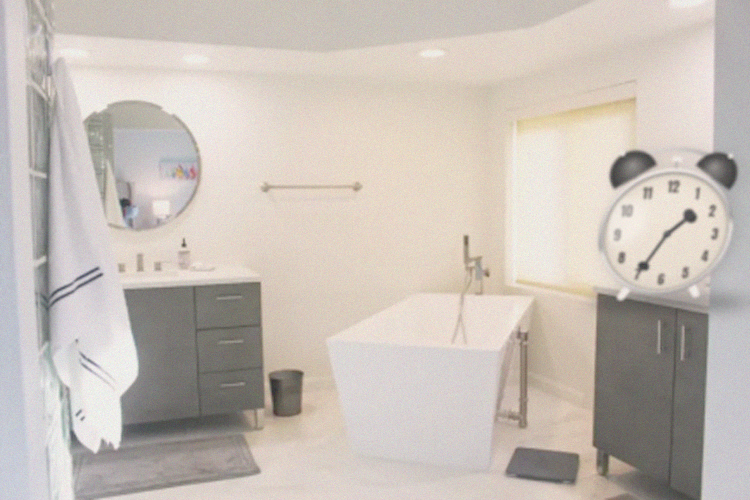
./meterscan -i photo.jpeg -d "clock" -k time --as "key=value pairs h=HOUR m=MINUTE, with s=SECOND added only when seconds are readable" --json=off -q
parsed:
h=1 m=35
